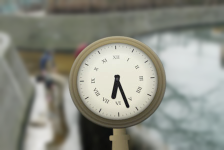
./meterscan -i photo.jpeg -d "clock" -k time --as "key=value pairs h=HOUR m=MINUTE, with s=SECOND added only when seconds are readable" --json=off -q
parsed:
h=6 m=27
